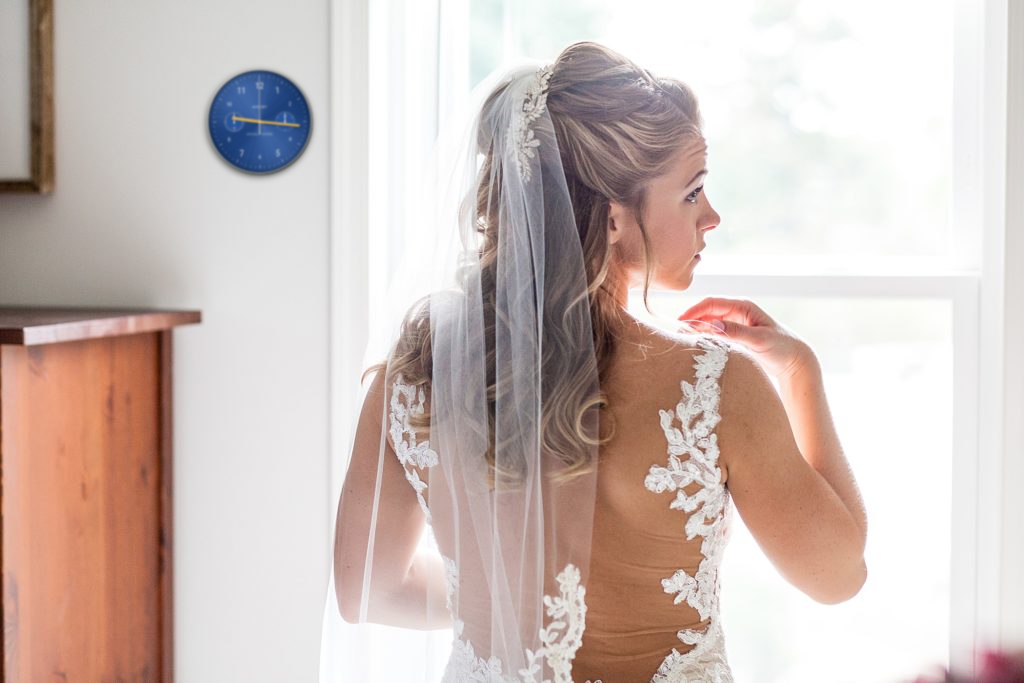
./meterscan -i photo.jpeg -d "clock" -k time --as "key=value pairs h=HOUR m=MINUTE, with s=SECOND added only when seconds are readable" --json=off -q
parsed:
h=9 m=16
